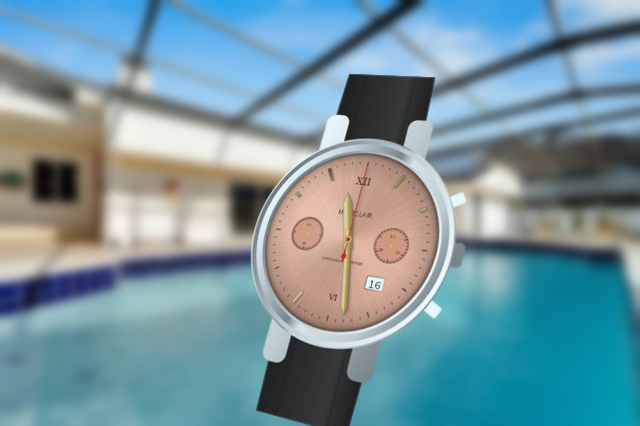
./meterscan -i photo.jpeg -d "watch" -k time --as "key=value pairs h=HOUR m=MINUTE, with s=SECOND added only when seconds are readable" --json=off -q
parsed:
h=11 m=28
